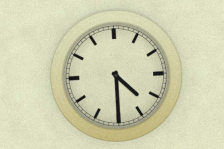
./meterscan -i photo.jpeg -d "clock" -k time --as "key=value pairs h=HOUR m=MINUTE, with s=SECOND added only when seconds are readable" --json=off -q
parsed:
h=4 m=30
